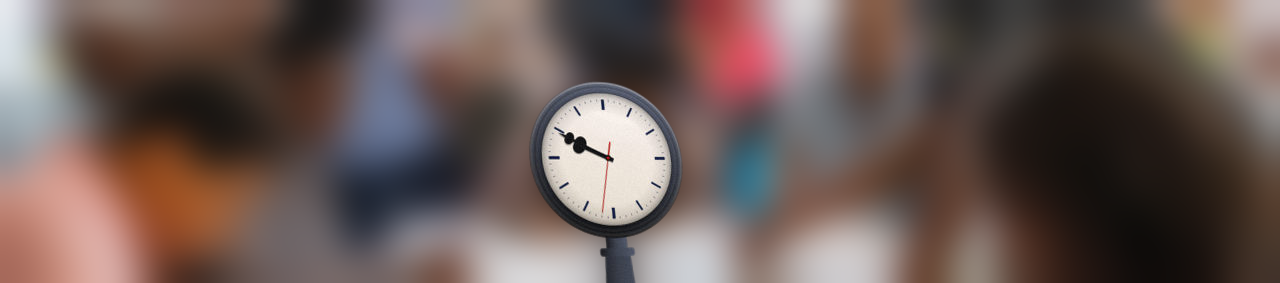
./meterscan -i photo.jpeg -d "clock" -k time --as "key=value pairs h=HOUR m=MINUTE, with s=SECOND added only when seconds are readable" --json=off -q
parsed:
h=9 m=49 s=32
